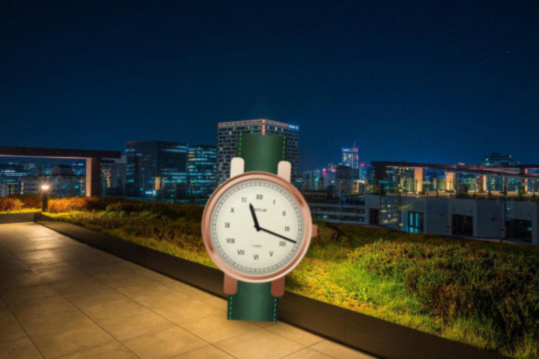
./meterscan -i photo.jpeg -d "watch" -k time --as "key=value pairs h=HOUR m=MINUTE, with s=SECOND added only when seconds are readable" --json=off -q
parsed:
h=11 m=18
